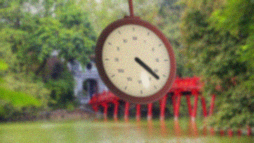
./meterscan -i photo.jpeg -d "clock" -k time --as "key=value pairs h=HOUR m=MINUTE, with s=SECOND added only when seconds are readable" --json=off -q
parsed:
h=4 m=22
